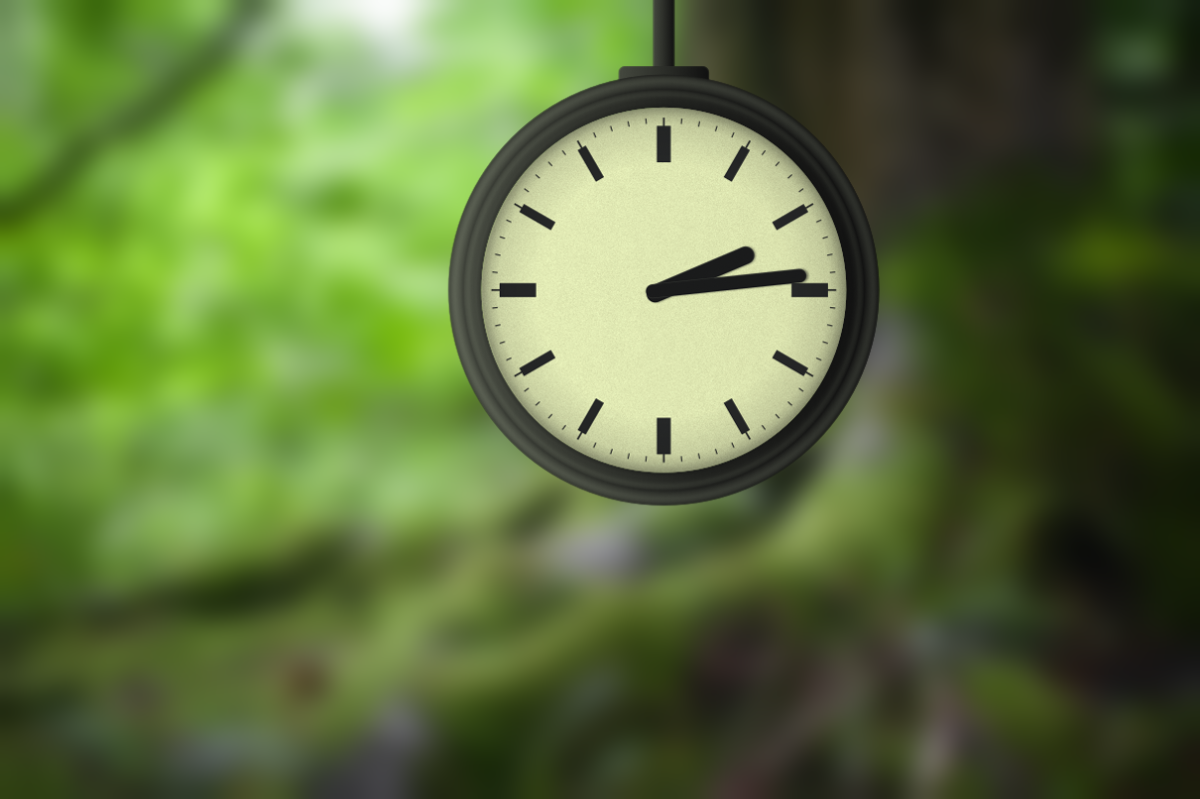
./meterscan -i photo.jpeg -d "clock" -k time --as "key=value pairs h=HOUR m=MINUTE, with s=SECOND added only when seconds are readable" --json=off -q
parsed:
h=2 m=14
